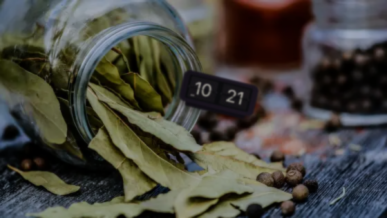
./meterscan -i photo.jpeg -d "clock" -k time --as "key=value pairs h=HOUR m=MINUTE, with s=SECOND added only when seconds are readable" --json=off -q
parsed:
h=10 m=21
